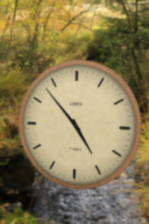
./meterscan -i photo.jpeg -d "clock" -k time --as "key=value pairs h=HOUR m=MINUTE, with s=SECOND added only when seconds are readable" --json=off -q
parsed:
h=4 m=53
